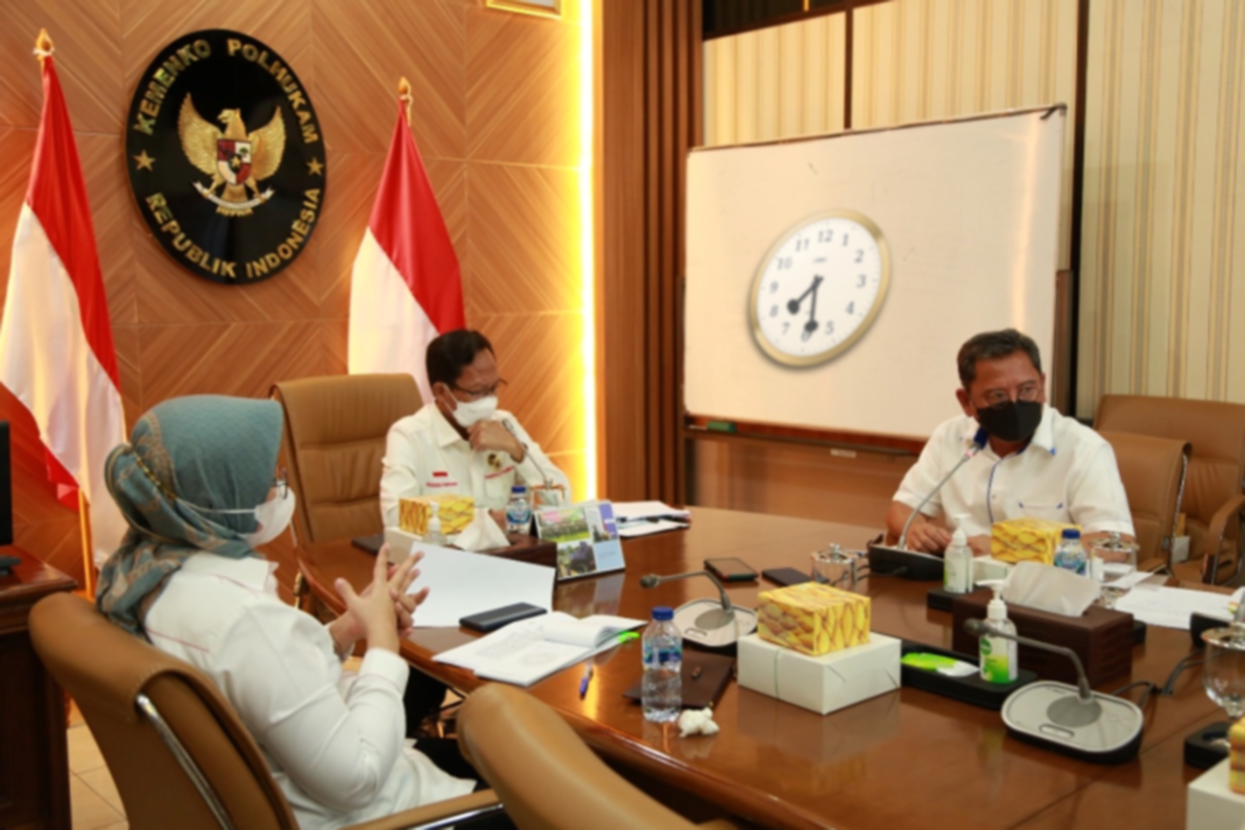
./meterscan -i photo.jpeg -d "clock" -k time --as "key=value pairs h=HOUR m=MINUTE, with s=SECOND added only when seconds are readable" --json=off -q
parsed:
h=7 m=29
